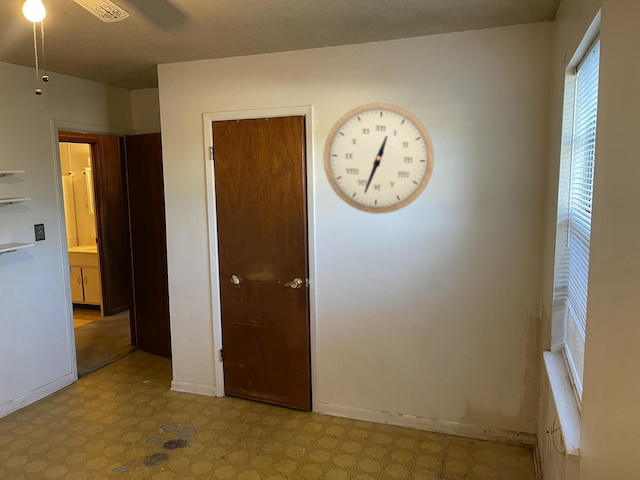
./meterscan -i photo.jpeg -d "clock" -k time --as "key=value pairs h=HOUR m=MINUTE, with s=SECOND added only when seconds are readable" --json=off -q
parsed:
h=12 m=33
